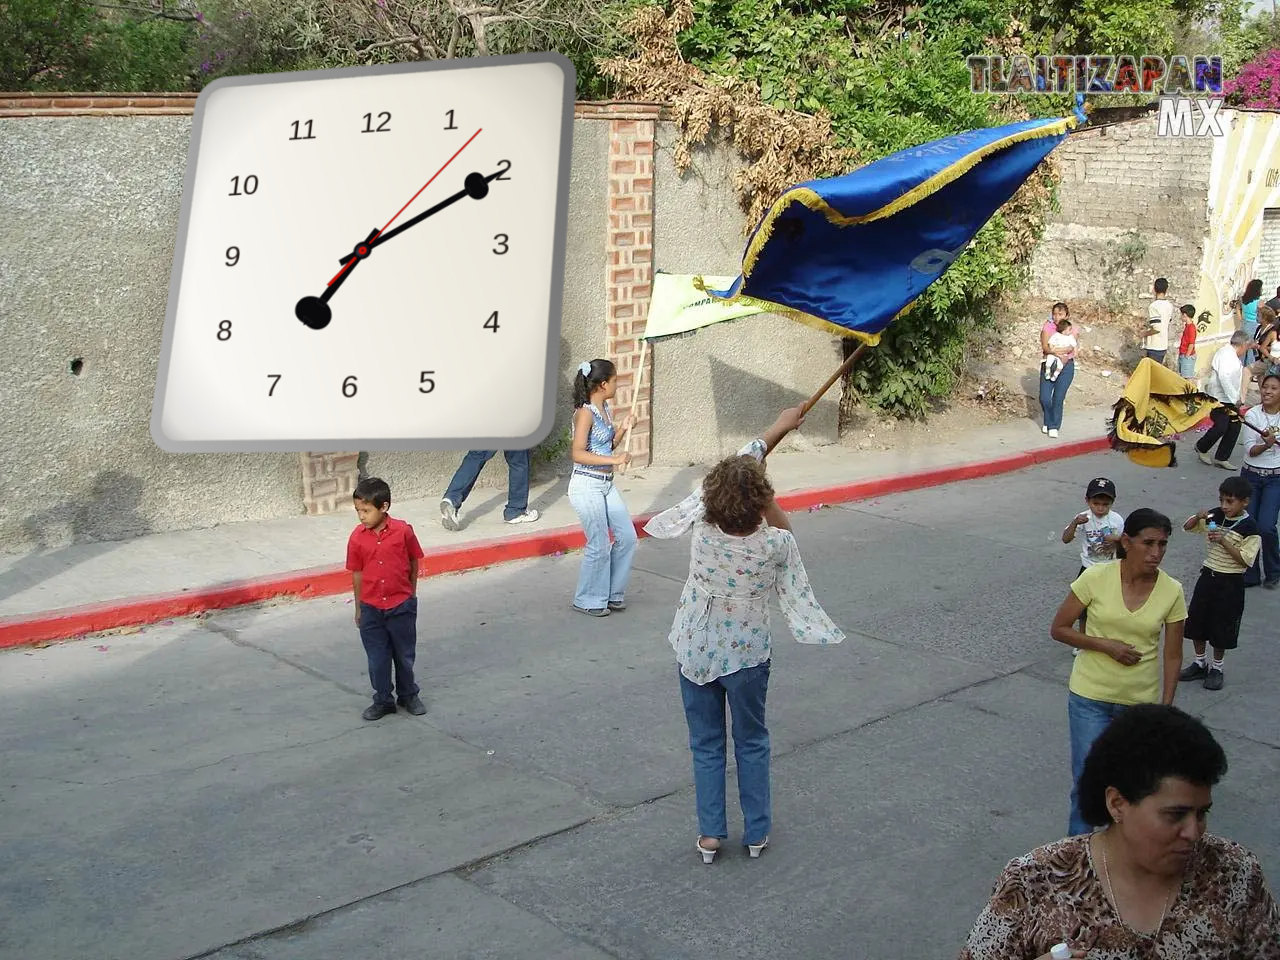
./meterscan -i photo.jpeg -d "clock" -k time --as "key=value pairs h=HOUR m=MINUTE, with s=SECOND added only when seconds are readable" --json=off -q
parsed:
h=7 m=10 s=7
